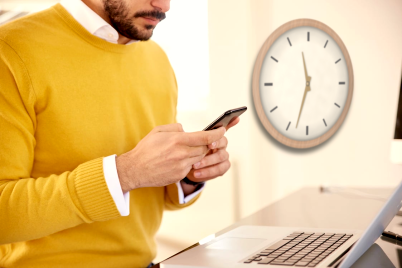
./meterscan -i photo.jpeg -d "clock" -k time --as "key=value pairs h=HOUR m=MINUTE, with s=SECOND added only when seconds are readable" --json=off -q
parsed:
h=11 m=33
